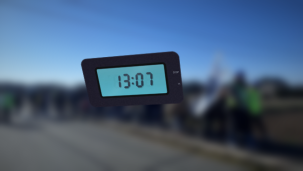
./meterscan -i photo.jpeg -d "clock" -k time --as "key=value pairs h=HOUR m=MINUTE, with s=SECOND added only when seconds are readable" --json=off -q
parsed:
h=13 m=7
